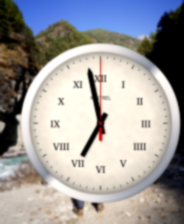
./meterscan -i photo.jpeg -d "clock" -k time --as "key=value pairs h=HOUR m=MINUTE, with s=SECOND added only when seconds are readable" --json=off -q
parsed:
h=6 m=58 s=0
